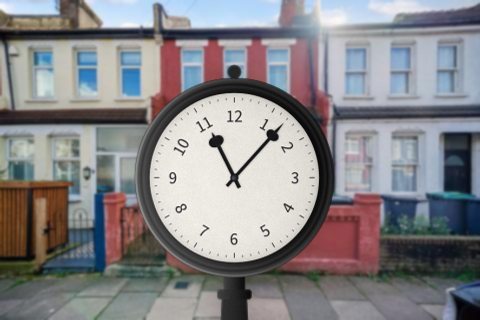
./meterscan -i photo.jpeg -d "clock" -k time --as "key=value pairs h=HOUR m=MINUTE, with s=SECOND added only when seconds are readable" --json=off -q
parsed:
h=11 m=7
